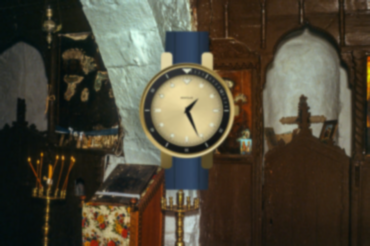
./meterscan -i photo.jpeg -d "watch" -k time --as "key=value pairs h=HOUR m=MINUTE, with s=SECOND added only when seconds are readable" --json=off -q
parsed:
h=1 m=26
